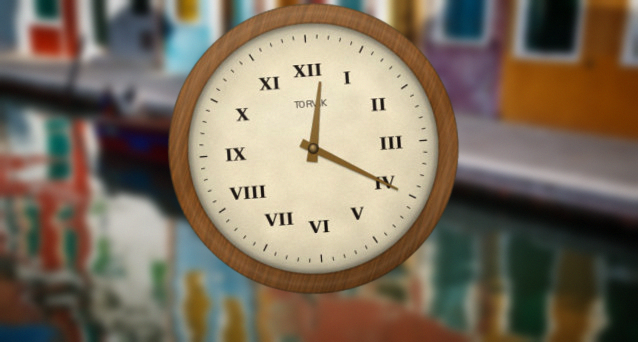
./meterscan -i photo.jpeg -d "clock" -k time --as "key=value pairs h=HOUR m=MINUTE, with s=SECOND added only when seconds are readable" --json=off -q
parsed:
h=12 m=20
